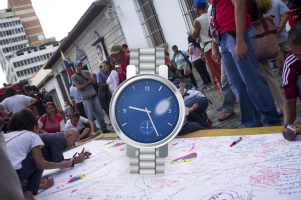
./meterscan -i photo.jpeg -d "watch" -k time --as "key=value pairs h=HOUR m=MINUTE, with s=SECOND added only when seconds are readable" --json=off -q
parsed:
h=9 m=26
